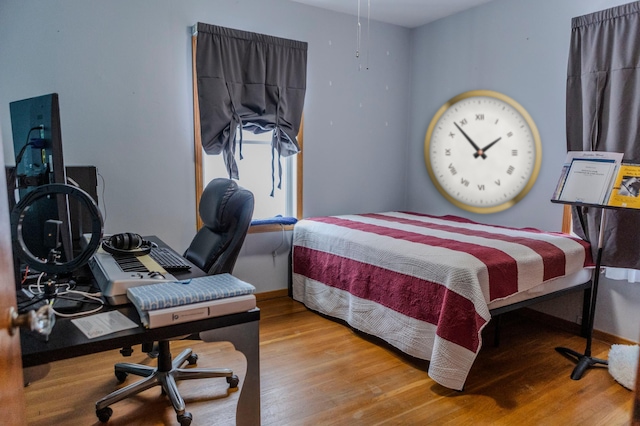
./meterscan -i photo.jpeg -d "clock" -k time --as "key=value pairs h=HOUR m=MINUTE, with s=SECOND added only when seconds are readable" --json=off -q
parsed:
h=1 m=53
